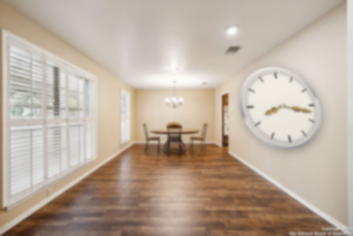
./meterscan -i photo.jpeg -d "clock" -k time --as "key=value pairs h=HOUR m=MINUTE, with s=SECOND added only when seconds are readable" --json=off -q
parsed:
h=8 m=17
